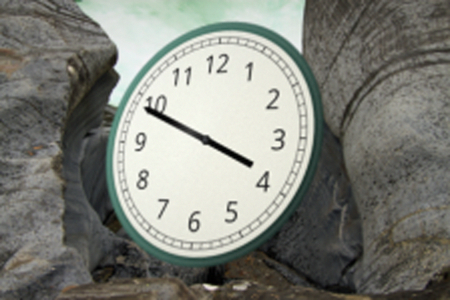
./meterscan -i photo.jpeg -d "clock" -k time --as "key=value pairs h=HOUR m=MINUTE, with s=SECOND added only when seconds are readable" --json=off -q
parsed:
h=3 m=49
